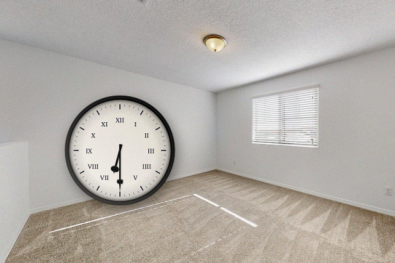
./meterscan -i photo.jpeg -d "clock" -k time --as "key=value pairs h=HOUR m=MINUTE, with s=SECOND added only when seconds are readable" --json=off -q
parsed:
h=6 m=30
